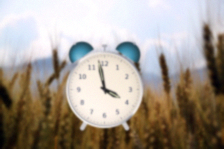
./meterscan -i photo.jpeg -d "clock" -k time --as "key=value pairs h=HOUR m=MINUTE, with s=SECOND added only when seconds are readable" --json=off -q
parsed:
h=3 m=58
